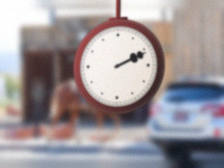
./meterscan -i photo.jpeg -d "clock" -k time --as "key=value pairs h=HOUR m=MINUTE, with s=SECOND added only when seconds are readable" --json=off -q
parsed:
h=2 m=11
